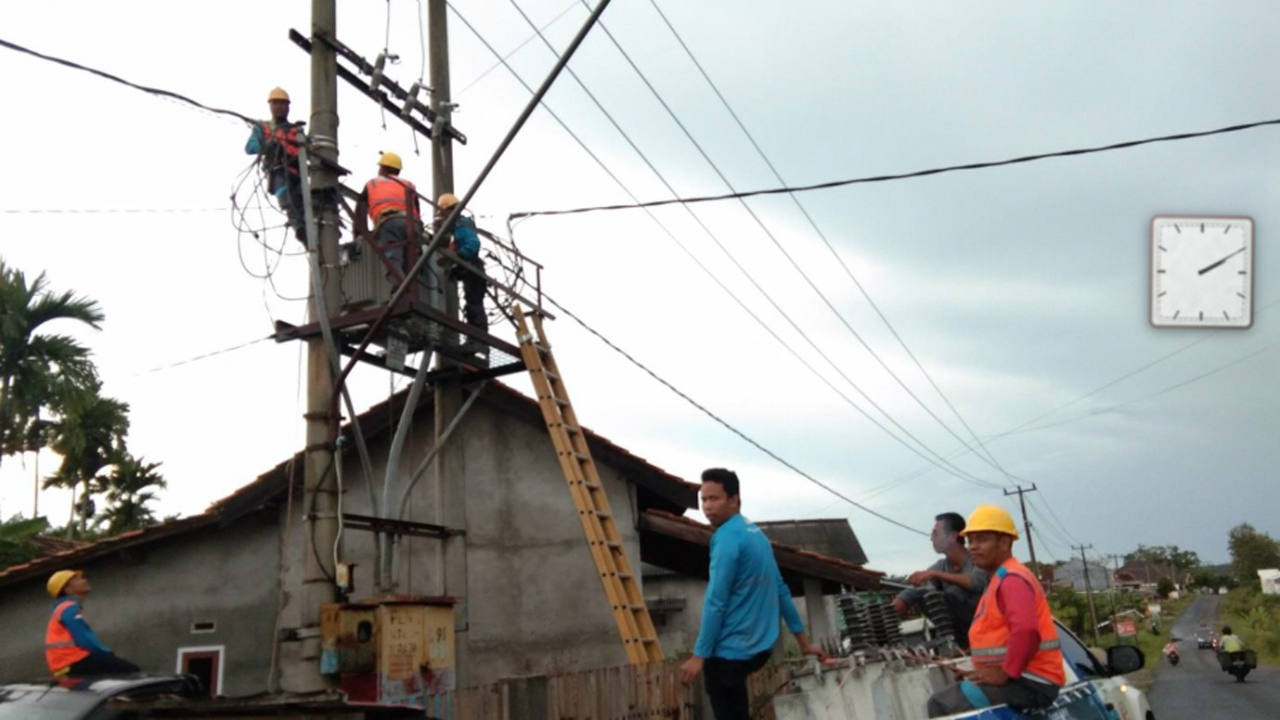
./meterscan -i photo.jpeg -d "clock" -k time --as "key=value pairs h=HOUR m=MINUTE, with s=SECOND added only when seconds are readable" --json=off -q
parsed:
h=2 m=10
